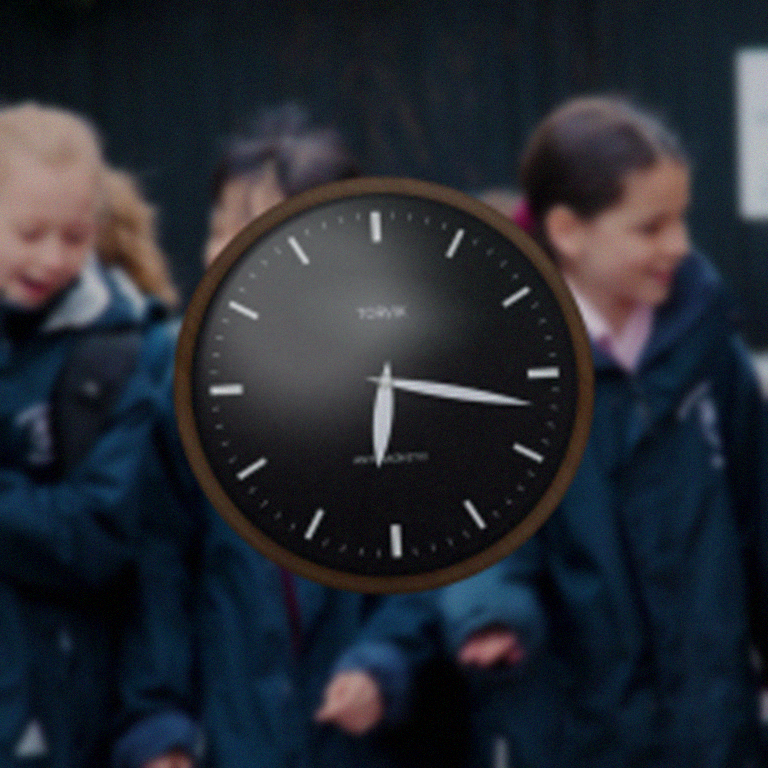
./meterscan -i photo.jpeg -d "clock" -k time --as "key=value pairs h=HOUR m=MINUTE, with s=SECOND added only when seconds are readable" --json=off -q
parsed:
h=6 m=17
